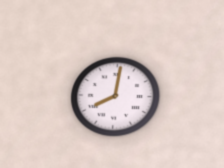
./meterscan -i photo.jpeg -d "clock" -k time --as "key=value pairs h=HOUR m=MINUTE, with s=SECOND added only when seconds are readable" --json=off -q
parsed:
h=8 m=1
